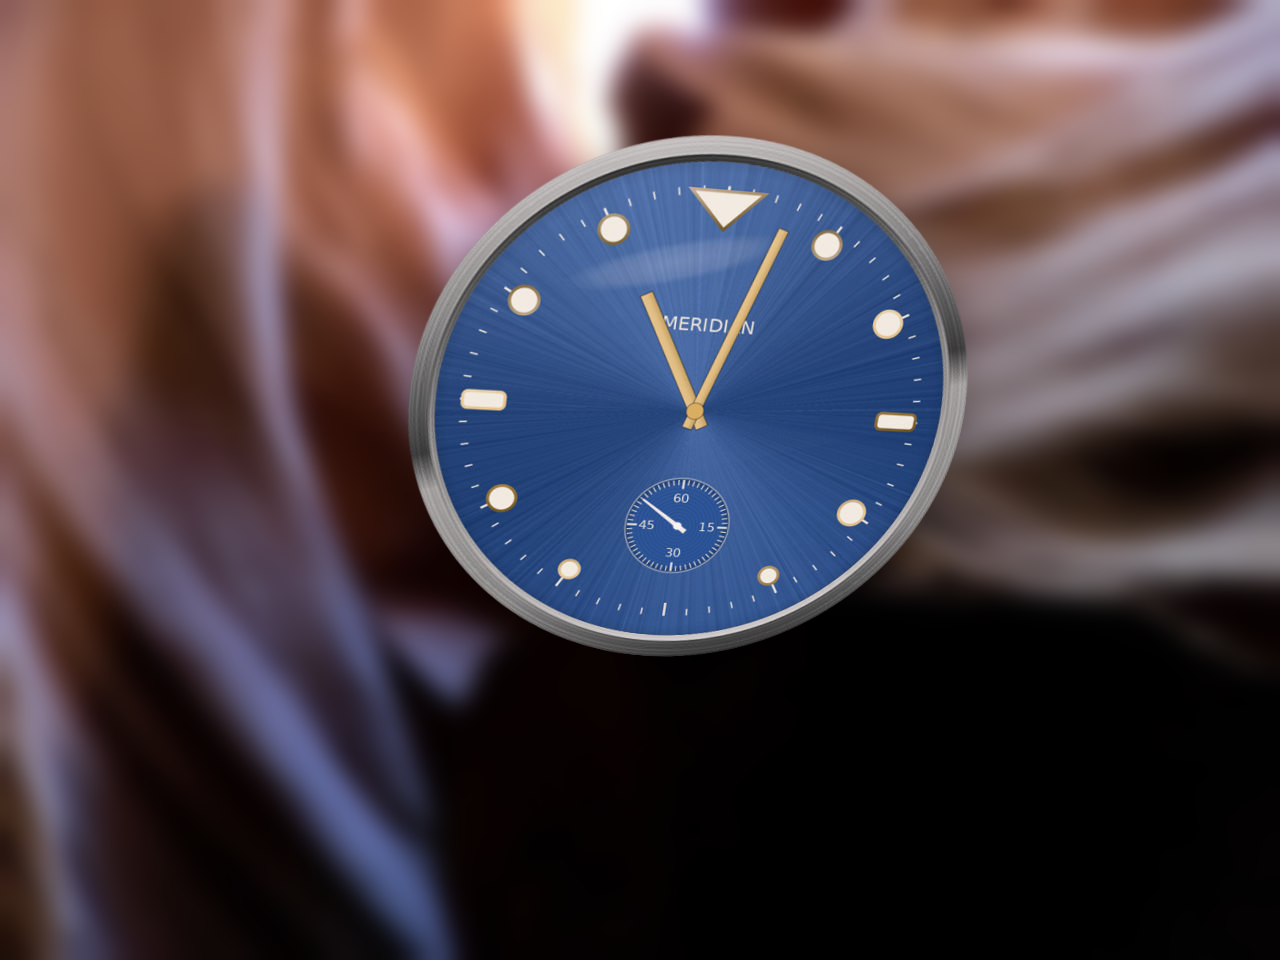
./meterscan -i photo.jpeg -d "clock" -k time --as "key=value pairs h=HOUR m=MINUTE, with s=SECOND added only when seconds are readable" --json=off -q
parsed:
h=11 m=2 s=51
